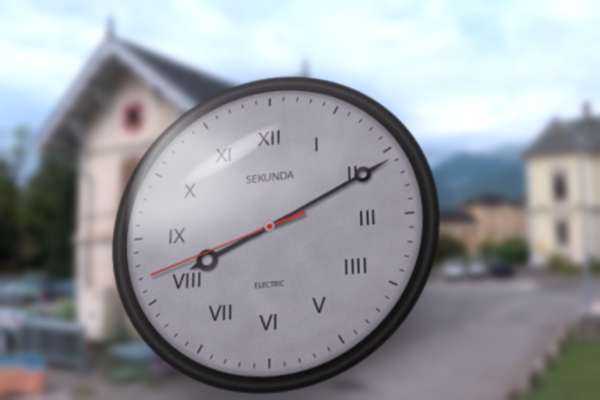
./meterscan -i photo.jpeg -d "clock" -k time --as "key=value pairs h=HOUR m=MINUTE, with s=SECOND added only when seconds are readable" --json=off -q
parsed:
h=8 m=10 s=42
